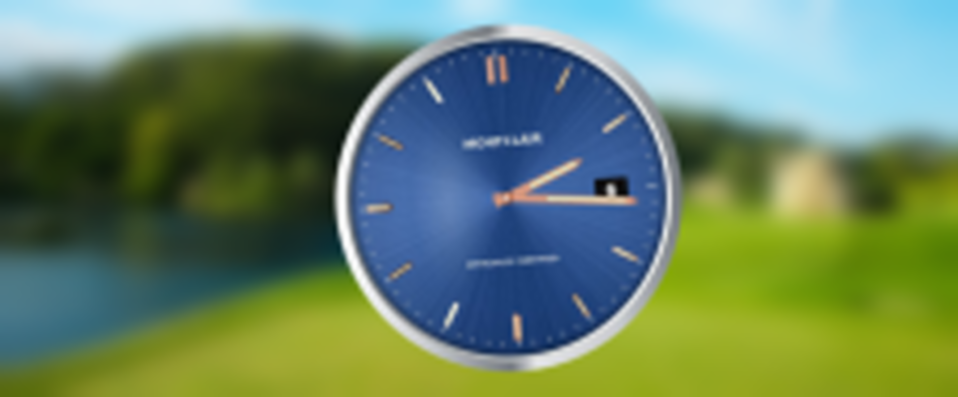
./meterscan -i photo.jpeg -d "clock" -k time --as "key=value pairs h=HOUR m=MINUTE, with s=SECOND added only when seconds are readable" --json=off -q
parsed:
h=2 m=16
